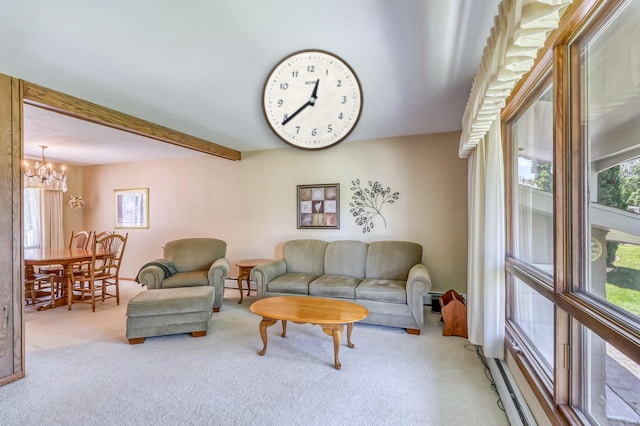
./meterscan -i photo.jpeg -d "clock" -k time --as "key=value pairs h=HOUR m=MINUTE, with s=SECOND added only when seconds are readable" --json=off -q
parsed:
h=12 m=39
